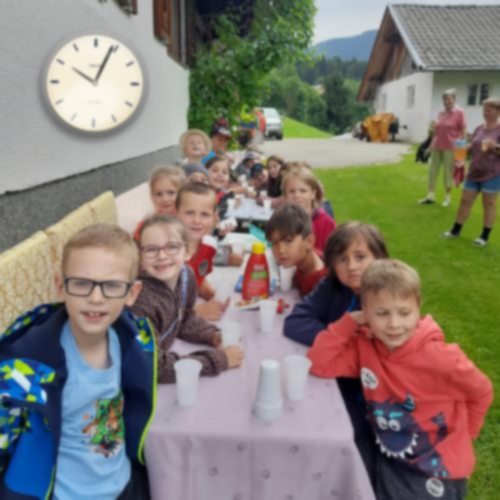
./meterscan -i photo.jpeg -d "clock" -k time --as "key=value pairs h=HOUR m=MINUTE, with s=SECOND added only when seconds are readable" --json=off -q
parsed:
h=10 m=4
